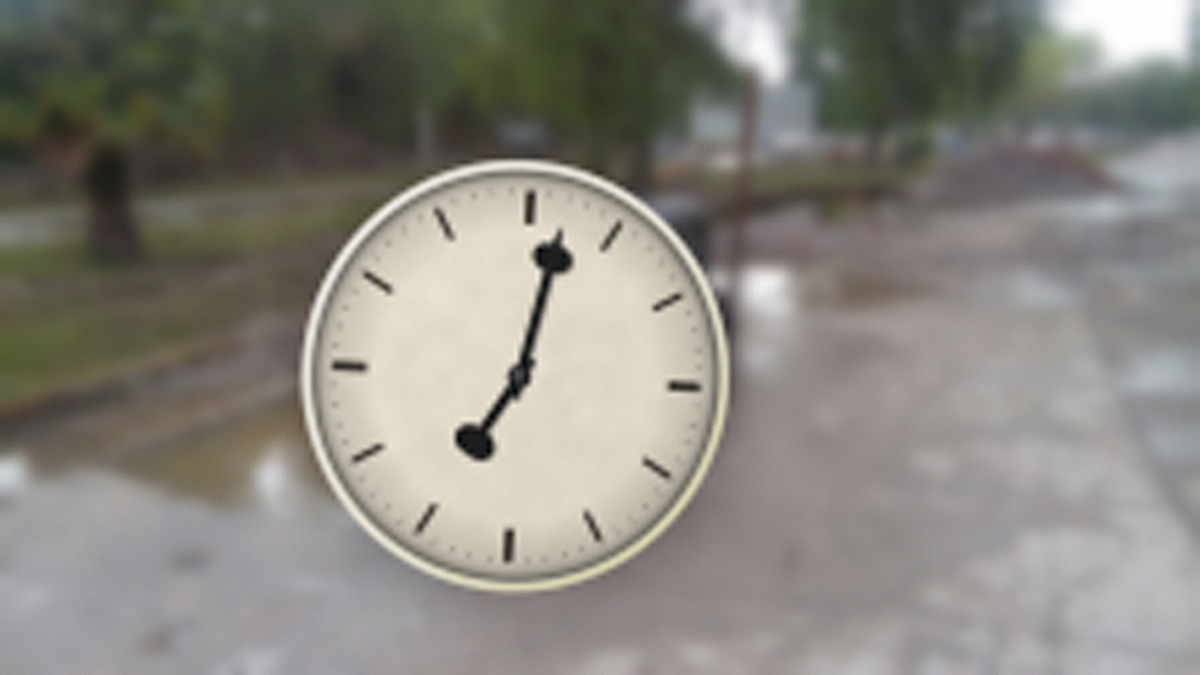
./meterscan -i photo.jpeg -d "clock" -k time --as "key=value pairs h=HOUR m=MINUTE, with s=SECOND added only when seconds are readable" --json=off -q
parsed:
h=7 m=2
